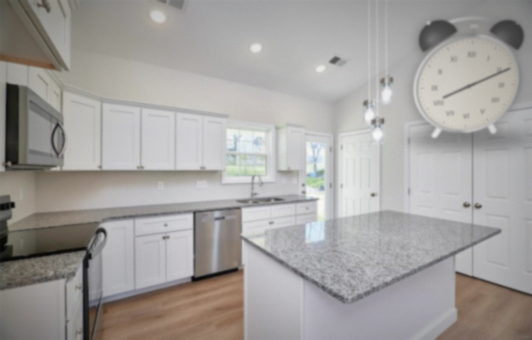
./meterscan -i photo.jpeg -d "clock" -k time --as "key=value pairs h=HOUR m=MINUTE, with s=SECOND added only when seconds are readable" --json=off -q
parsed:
h=8 m=11
